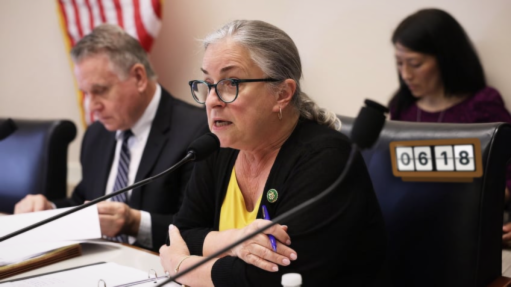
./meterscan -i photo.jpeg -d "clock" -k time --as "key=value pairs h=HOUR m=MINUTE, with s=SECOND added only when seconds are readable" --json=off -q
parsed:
h=6 m=18
